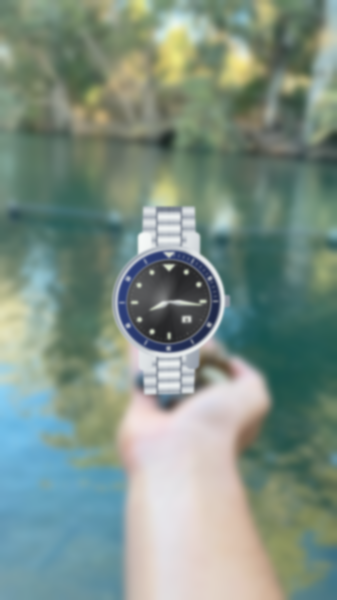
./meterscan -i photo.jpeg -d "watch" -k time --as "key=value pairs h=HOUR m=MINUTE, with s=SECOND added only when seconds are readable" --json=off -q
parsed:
h=8 m=16
